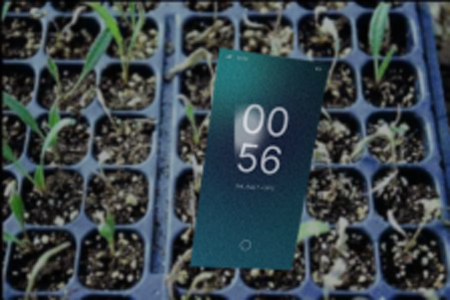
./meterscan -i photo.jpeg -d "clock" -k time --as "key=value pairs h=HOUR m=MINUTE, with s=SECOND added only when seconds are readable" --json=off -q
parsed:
h=0 m=56
